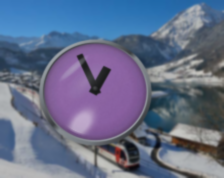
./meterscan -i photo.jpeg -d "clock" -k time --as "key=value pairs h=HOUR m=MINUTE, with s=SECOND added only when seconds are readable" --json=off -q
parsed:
h=12 m=56
